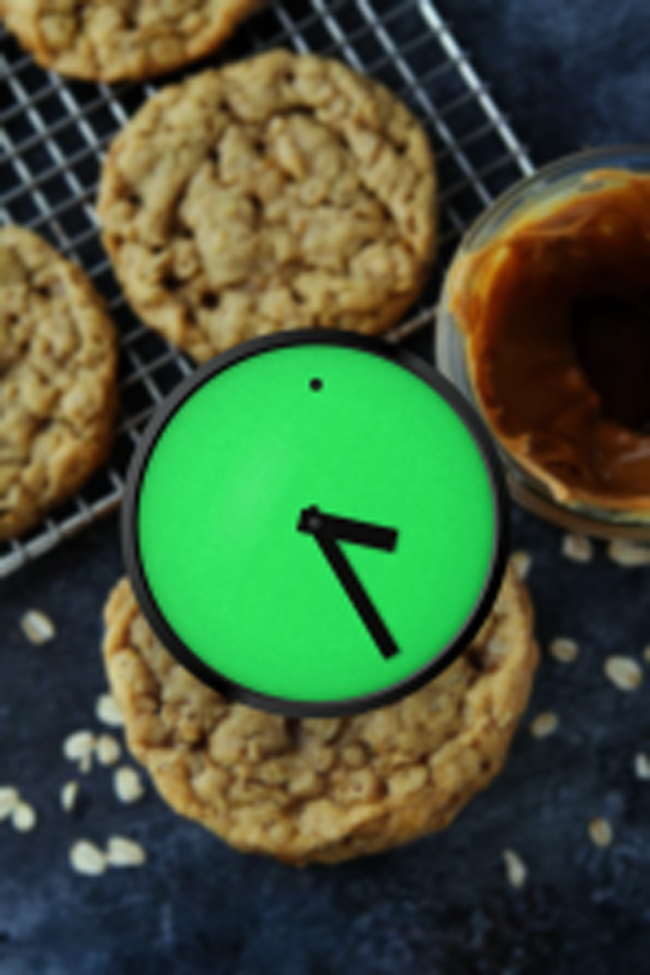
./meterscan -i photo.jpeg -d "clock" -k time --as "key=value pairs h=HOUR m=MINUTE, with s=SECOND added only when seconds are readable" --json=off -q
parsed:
h=3 m=25
